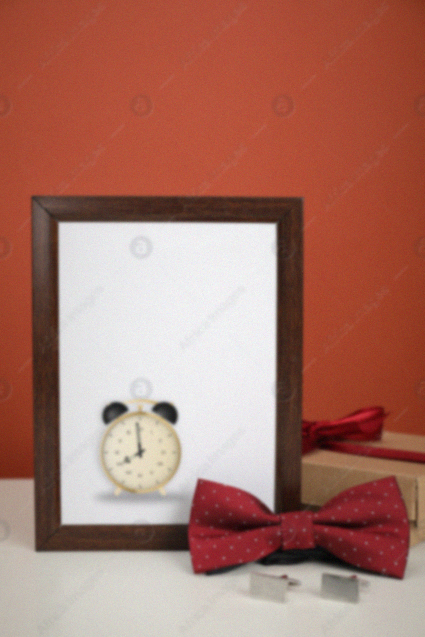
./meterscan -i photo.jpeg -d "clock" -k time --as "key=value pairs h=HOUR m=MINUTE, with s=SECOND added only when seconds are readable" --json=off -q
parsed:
h=7 m=59
